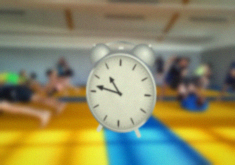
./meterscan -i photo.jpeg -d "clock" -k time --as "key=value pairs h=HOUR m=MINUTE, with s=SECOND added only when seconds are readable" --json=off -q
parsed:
h=10 m=47
